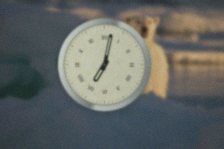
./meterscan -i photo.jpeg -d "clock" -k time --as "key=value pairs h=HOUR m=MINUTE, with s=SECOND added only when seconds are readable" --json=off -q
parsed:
h=7 m=2
